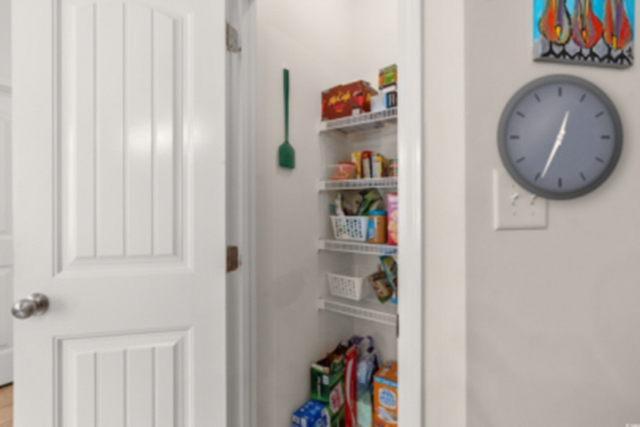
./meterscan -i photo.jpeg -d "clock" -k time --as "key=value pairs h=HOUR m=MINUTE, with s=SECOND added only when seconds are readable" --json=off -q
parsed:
h=12 m=34
